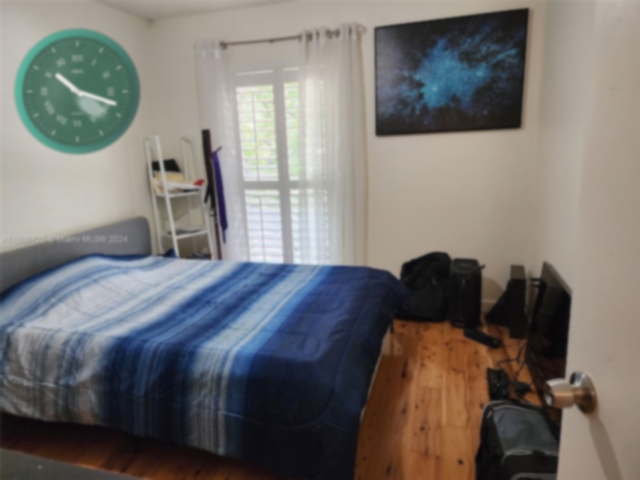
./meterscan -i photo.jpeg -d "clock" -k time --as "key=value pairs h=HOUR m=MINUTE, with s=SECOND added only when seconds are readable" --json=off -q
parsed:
h=10 m=18
